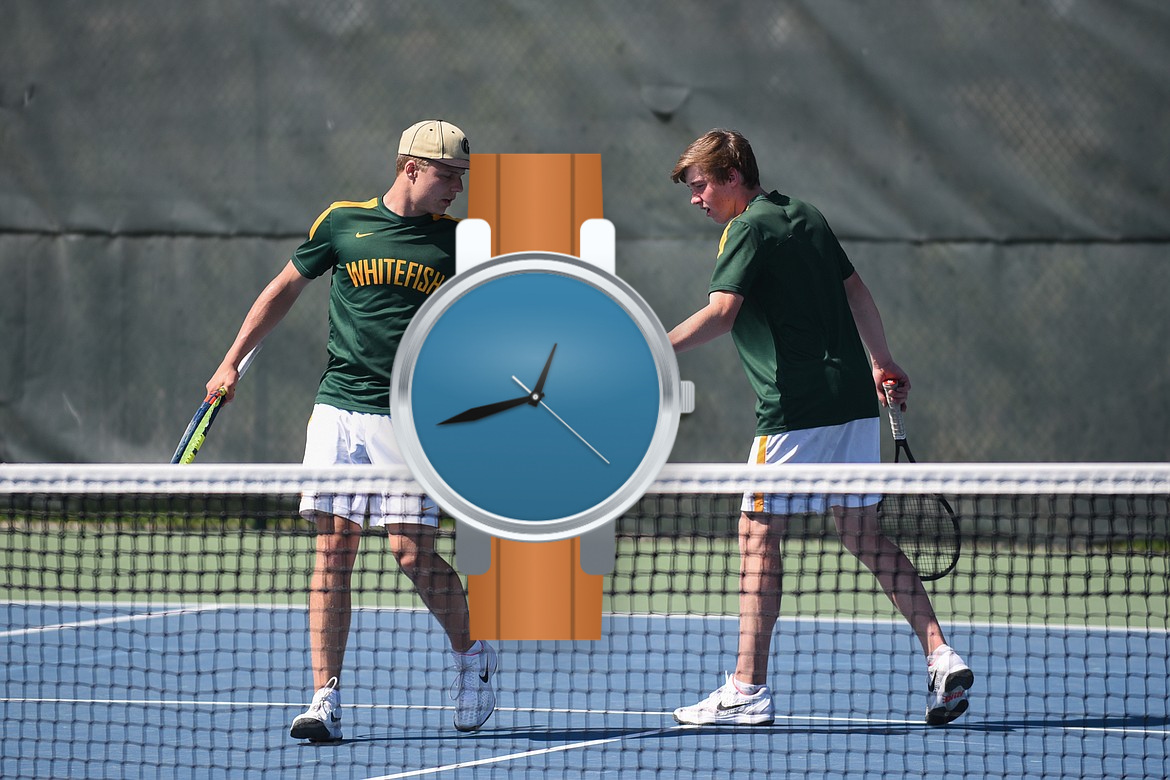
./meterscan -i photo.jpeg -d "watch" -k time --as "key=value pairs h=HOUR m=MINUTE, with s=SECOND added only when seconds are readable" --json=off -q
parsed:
h=12 m=42 s=22
